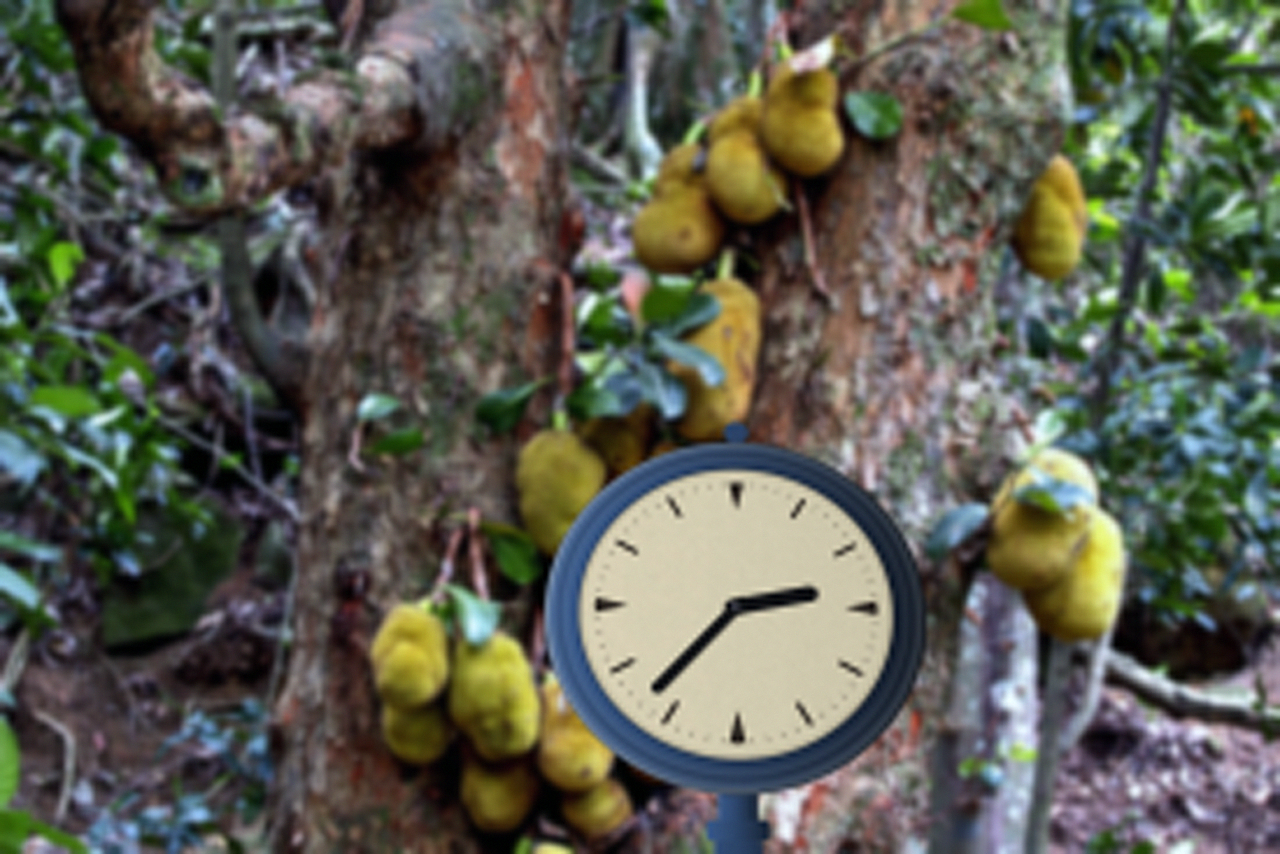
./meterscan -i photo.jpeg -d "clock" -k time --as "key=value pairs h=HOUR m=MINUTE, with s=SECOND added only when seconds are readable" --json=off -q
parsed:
h=2 m=37
